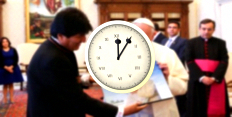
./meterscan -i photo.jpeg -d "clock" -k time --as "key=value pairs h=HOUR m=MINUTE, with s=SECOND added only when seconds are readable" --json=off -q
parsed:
h=12 m=6
